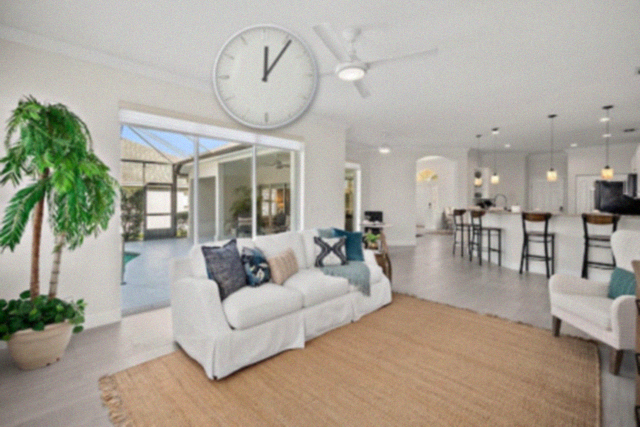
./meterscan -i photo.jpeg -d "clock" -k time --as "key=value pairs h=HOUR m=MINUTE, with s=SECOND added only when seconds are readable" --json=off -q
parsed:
h=12 m=6
